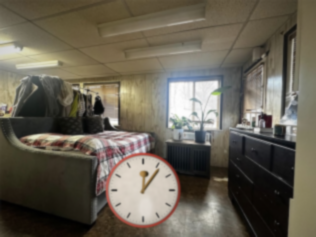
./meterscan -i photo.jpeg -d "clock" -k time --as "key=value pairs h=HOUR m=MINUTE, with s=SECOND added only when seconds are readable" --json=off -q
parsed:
h=12 m=6
